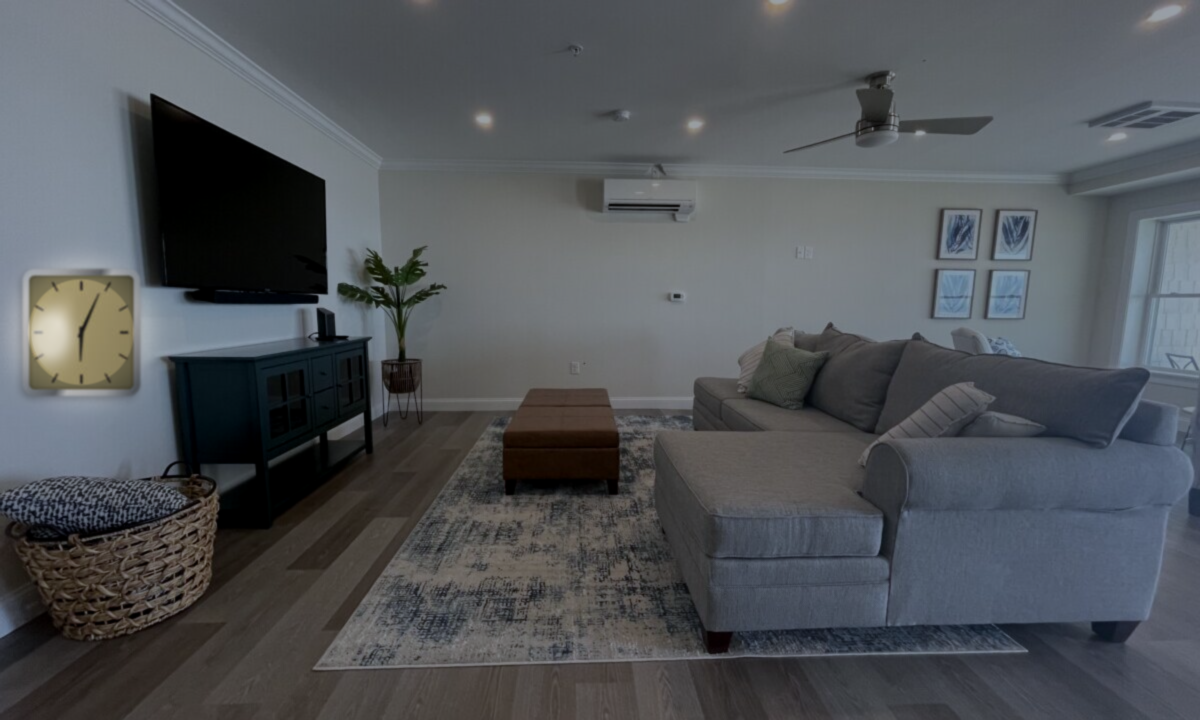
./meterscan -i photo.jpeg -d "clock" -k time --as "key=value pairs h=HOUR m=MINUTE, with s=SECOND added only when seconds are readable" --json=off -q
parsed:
h=6 m=4
